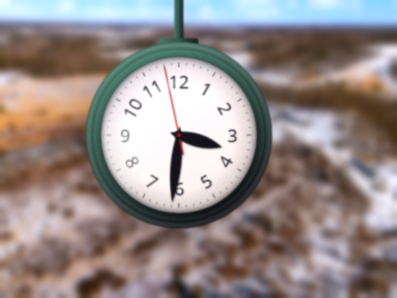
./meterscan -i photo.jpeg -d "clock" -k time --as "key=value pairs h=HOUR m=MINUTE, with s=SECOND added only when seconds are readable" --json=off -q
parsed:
h=3 m=30 s=58
